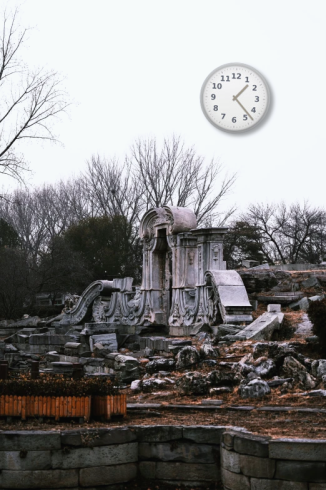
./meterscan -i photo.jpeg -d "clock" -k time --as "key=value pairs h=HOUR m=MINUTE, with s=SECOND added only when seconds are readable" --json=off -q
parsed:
h=1 m=23
